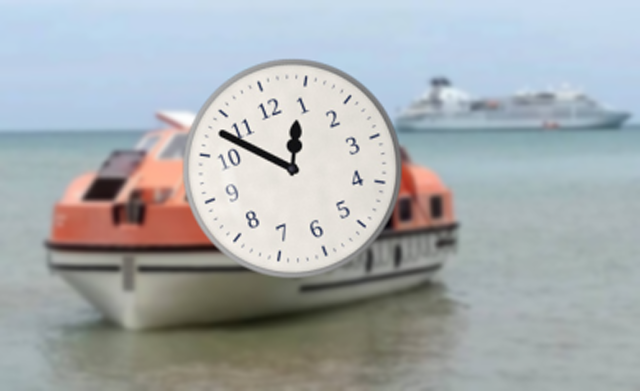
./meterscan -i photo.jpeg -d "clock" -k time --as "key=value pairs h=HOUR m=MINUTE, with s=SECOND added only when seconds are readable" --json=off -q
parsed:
h=12 m=53
